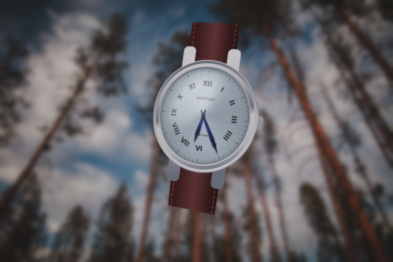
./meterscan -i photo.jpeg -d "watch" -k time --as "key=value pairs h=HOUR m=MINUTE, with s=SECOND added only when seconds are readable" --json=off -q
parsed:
h=6 m=25
